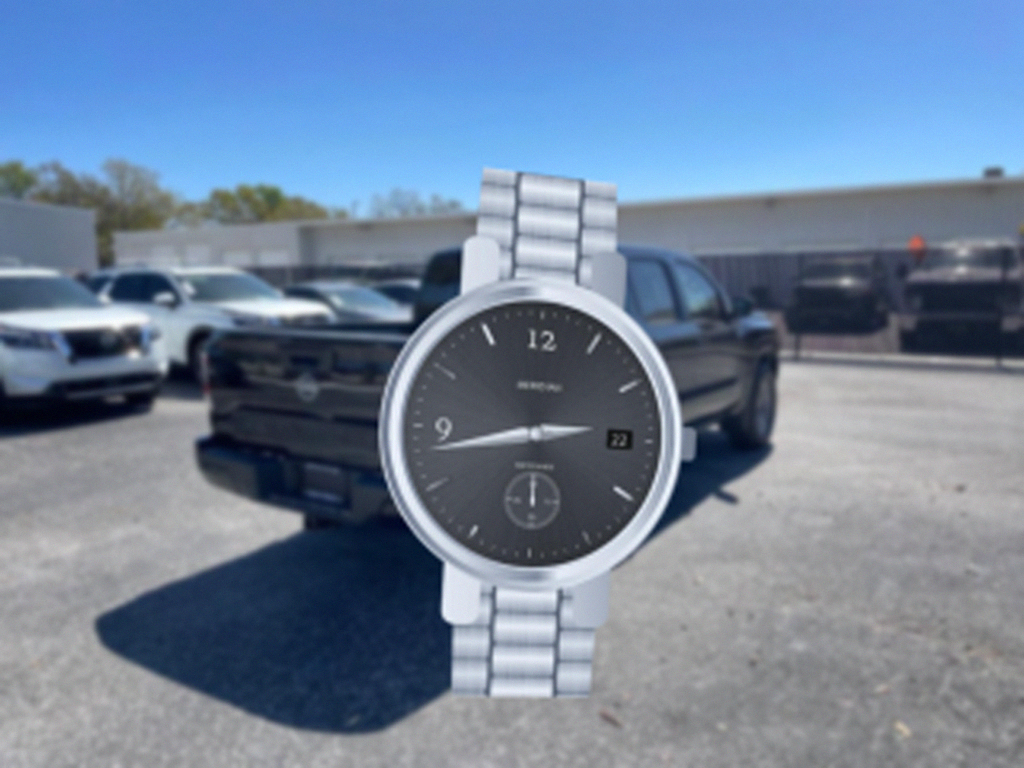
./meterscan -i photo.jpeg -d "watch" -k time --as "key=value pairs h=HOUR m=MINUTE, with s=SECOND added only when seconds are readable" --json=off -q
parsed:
h=2 m=43
